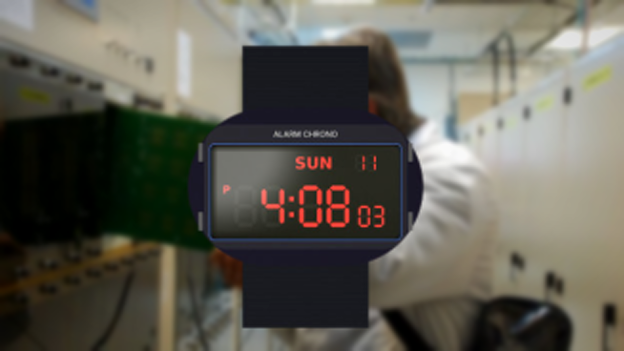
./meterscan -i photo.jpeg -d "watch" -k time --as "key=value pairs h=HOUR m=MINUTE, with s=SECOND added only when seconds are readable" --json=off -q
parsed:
h=4 m=8 s=3
